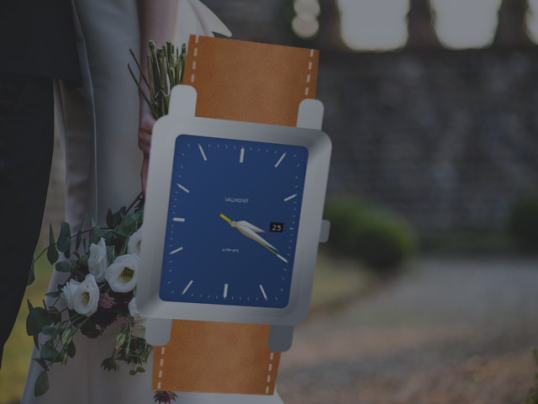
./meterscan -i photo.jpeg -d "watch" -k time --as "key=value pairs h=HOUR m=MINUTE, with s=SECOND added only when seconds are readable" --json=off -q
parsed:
h=3 m=19 s=20
